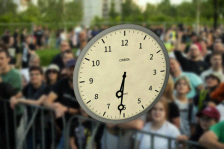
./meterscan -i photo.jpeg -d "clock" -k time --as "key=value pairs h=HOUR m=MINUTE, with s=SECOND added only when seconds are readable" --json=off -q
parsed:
h=6 m=31
